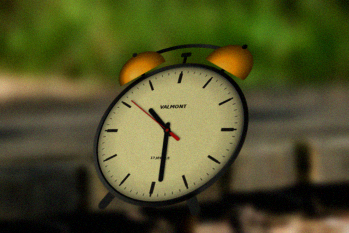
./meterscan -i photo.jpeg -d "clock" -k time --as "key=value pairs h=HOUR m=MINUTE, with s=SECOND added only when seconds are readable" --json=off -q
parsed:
h=10 m=28 s=51
